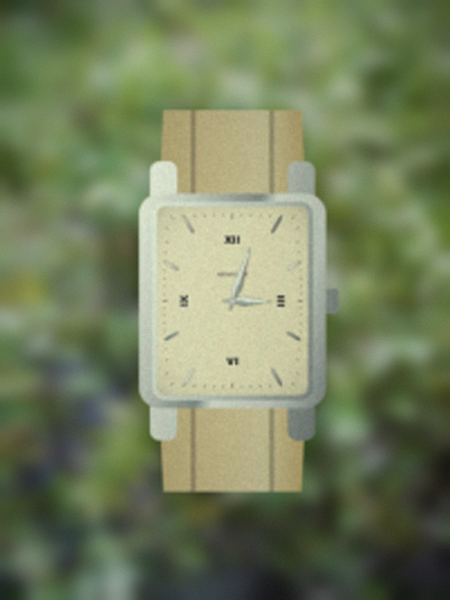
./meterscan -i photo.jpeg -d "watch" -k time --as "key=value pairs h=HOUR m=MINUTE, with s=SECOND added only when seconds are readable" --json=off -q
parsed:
h=3 m=3
